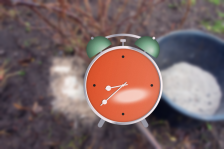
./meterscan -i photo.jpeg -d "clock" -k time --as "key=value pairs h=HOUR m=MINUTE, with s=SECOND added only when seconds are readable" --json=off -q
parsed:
h=8 m=38
